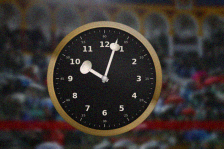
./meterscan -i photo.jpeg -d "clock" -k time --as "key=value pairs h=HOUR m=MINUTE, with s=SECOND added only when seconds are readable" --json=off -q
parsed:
h=10 m=3
